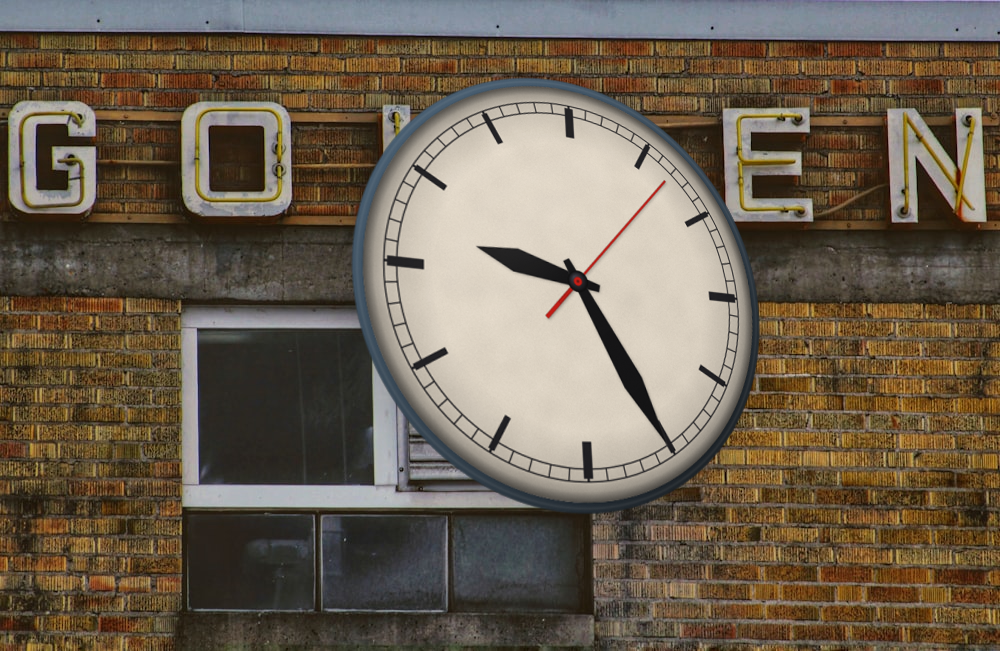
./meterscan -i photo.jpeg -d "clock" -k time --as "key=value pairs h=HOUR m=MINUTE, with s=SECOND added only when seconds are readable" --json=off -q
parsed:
h=9 m=25 s=7
